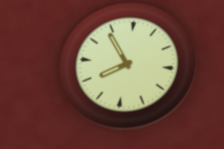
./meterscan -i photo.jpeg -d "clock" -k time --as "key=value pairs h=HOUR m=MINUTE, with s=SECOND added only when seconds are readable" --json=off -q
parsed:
h=7 m=54
